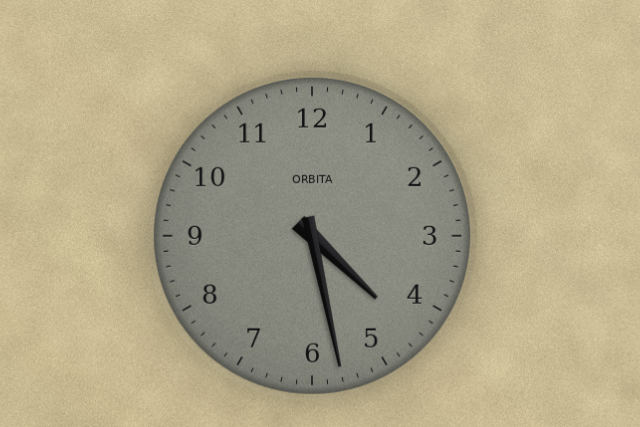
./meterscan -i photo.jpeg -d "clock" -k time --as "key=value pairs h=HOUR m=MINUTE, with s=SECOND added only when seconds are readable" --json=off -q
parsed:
h=4 m=28
